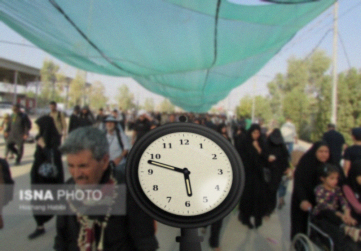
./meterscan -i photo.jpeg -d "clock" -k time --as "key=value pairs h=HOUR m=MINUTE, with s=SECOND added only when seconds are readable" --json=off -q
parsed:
h=5 m=48
